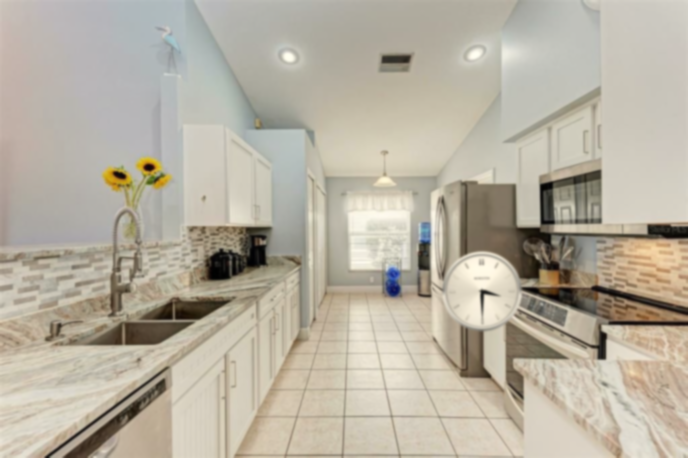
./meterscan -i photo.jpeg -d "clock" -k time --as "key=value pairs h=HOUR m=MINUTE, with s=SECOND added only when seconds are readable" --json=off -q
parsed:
h=3 m=30
